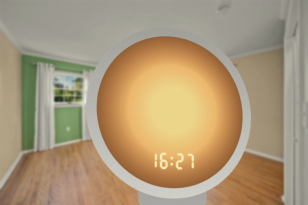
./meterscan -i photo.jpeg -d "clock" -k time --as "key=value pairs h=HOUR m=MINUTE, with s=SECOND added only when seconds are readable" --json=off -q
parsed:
h=16 m=27
